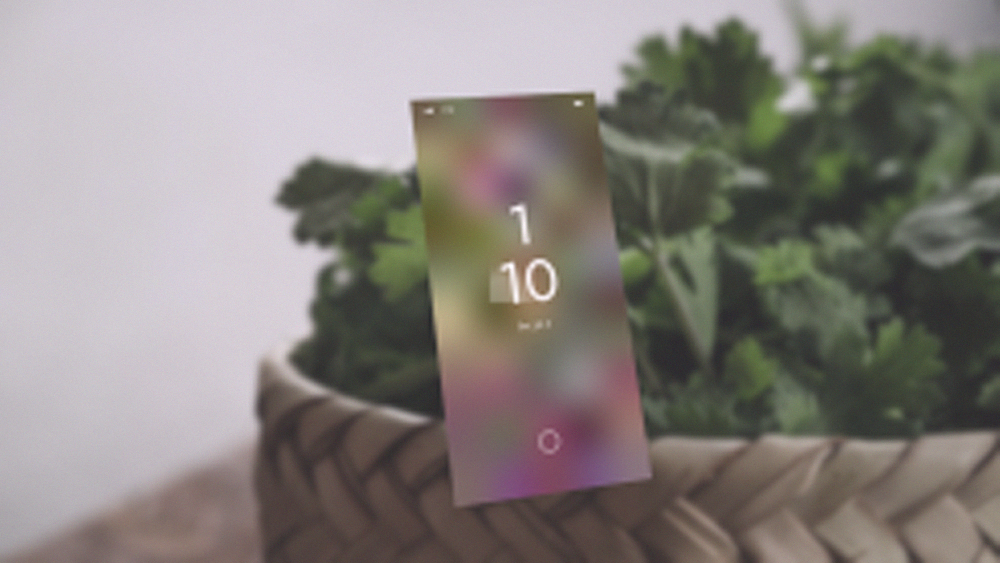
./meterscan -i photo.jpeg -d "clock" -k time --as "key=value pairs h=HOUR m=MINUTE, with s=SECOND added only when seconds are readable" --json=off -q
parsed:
h=1 m=10
